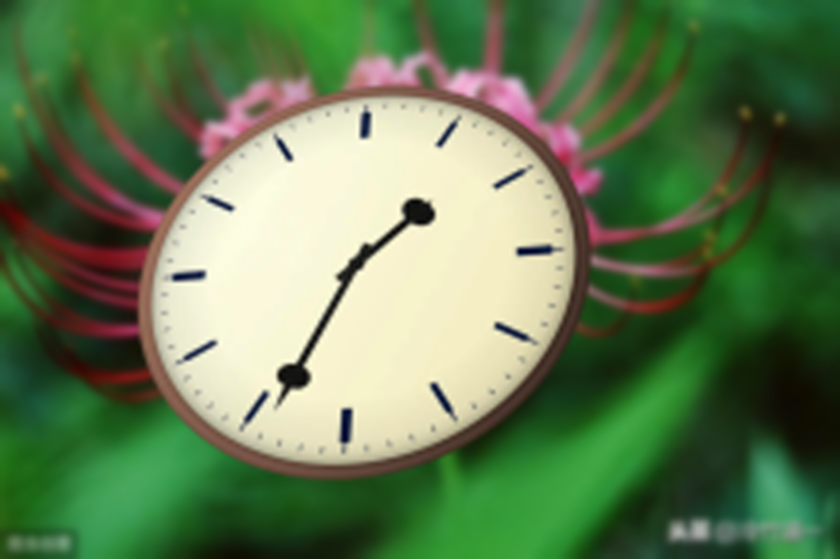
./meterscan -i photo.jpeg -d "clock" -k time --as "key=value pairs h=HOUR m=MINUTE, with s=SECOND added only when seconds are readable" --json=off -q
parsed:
h=1 m=34
